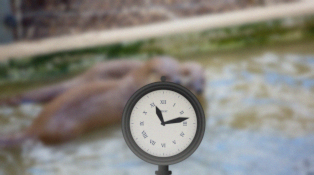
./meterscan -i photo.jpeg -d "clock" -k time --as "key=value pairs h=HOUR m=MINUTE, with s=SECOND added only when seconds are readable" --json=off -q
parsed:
h=11 m=13
